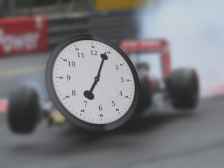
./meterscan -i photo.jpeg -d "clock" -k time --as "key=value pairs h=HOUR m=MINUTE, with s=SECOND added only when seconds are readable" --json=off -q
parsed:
h=7 m=4
